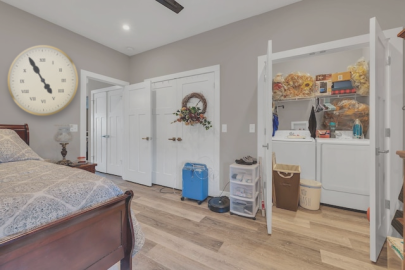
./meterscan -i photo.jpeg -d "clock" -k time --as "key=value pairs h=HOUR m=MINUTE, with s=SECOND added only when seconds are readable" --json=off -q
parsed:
h=4 m=55
